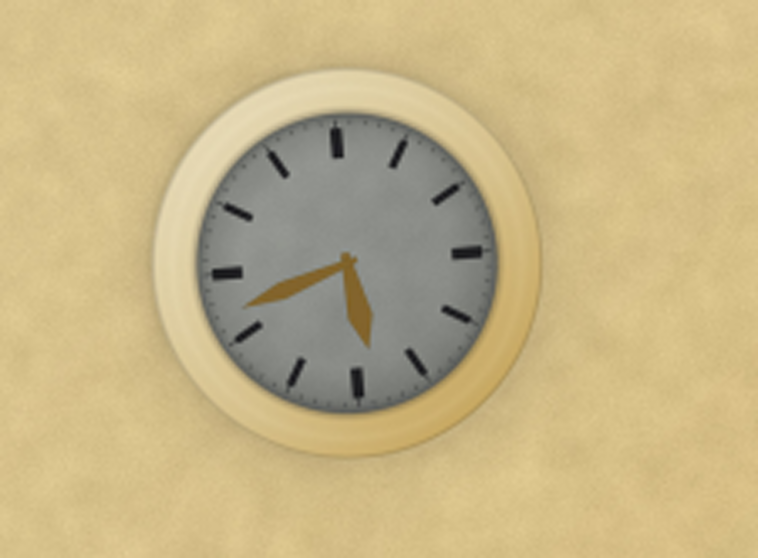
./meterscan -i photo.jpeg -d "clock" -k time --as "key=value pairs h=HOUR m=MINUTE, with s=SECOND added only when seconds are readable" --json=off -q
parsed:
h=5 m=42
